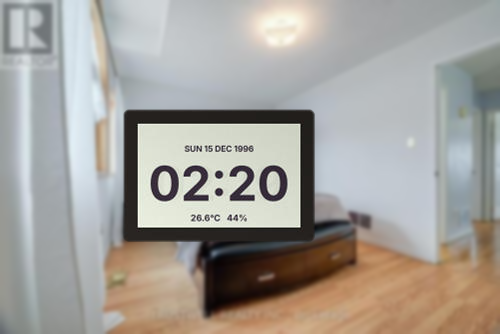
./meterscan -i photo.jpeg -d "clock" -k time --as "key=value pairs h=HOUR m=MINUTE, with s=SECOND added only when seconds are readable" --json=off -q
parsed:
h=2 m=20
